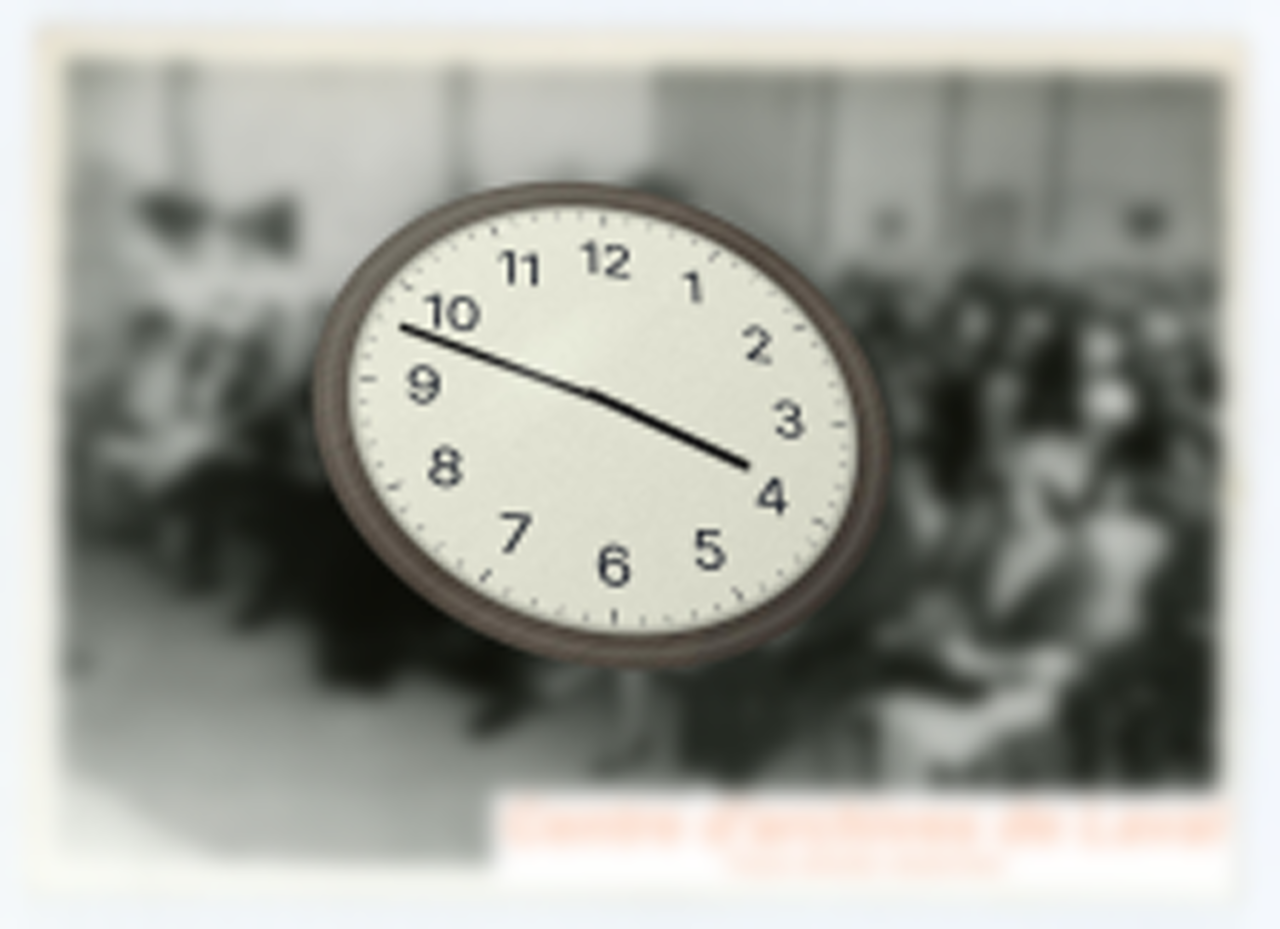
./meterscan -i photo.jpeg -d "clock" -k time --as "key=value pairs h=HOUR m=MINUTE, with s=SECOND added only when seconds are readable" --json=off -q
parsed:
h=3 m=48
